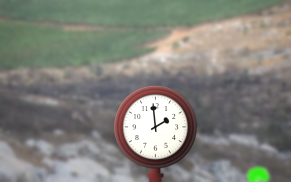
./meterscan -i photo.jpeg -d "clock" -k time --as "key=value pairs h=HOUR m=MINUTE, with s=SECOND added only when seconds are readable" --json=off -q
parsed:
h=1 m=59
